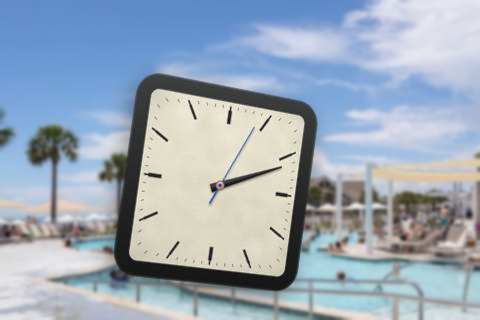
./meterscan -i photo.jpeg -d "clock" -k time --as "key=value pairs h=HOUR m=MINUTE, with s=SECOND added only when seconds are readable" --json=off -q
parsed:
h=2 m=11 s=4
